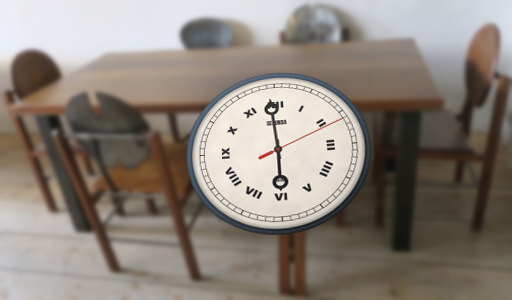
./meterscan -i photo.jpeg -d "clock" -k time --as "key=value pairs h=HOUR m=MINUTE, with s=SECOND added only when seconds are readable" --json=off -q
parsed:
h=5 m=59 s=11
